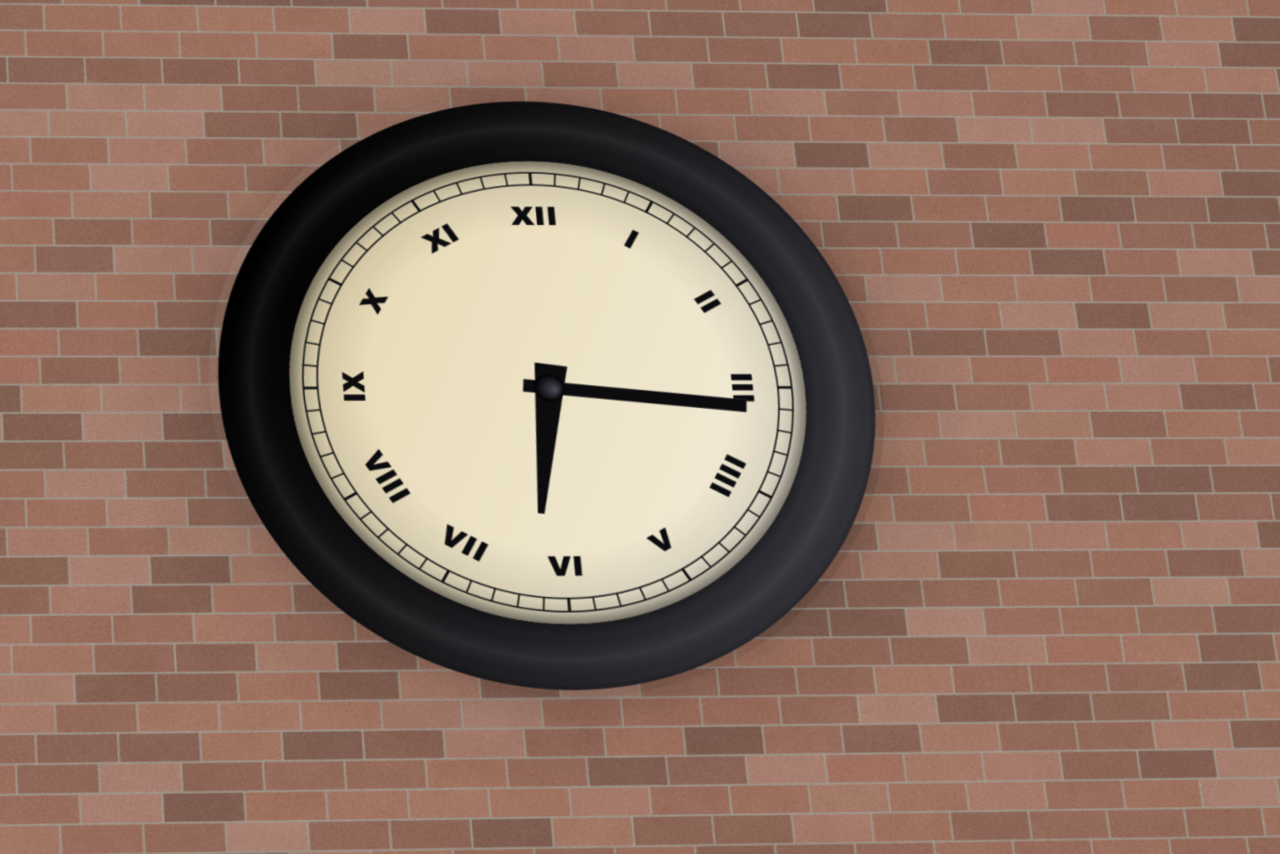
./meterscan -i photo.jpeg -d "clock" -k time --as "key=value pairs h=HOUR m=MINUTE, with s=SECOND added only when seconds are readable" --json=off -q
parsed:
h=6 m=16
